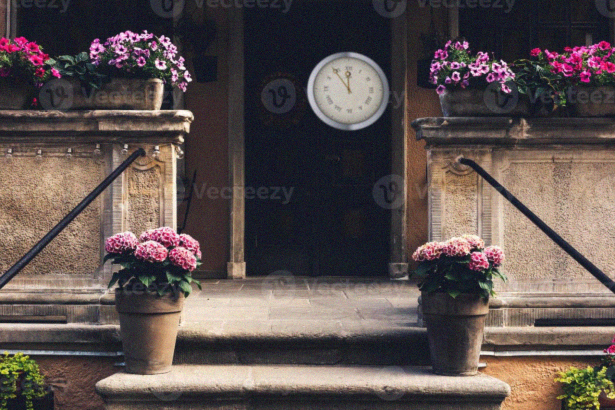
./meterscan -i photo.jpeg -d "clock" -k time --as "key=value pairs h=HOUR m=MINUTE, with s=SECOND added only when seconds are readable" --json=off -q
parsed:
h=11 m=54
